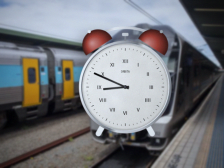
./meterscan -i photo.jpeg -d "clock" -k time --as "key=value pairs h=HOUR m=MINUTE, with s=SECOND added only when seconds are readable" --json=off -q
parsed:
h=8 m=49
